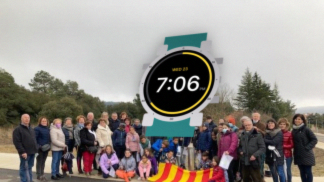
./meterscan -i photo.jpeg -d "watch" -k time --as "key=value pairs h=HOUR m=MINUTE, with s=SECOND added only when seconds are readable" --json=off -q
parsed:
h=7 m=6
